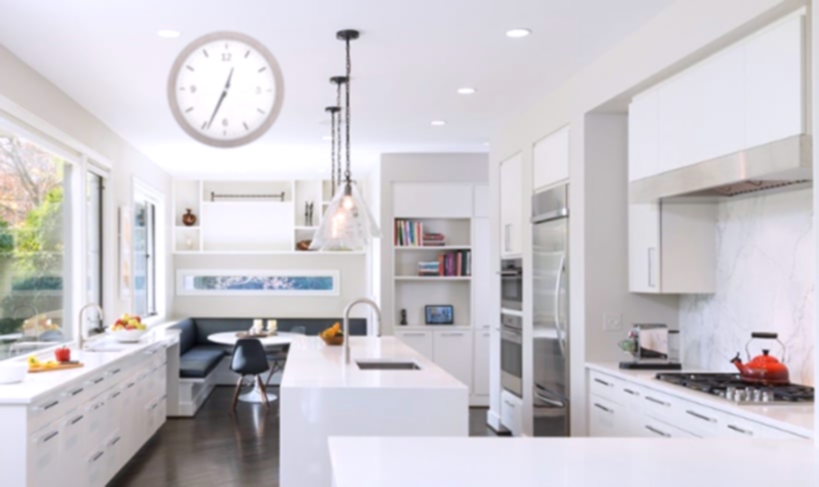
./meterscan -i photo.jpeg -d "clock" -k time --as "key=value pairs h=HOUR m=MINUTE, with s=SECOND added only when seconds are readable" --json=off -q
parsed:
h=12 m=34
